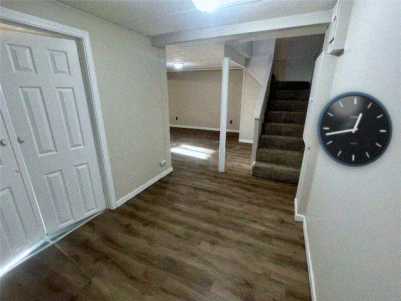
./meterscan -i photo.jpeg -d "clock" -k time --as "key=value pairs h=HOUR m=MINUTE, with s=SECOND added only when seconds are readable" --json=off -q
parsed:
h=12 m=43
